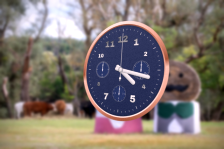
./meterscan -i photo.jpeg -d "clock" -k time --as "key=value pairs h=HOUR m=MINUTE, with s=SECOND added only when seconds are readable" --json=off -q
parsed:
h=4 m=17
